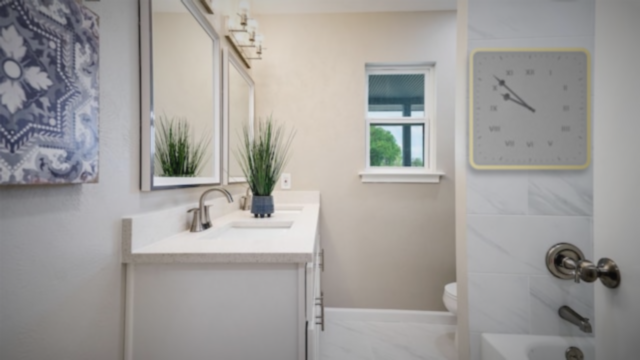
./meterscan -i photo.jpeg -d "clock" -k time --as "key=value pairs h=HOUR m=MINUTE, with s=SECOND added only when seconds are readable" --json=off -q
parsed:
h=9 m=52
